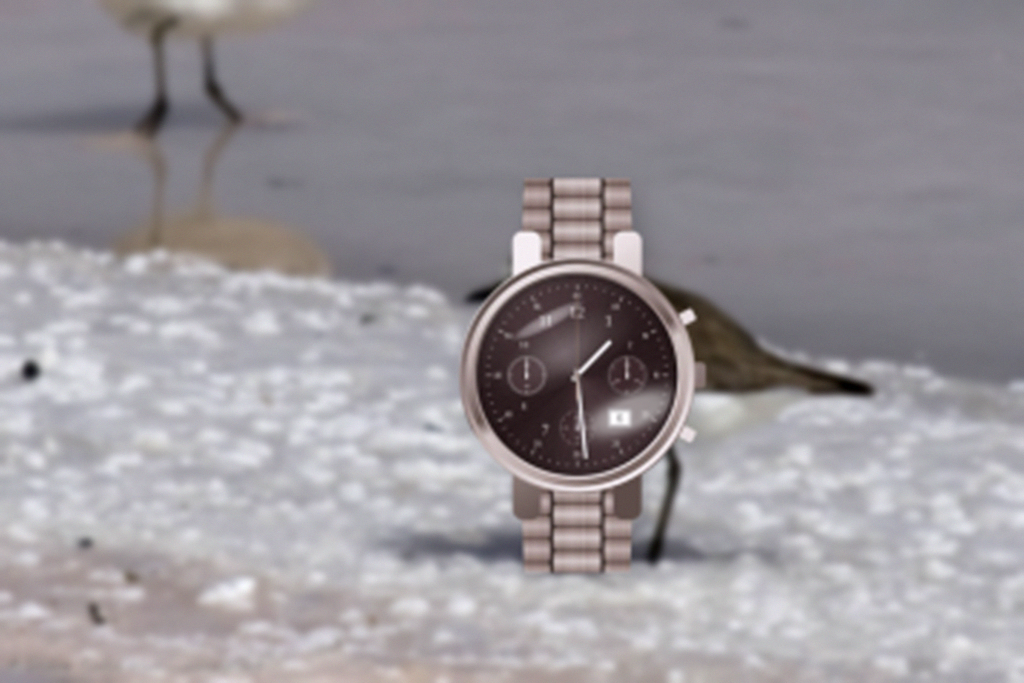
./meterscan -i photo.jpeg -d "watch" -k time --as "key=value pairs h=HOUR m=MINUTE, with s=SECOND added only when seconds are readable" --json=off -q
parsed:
h=1 m=29
